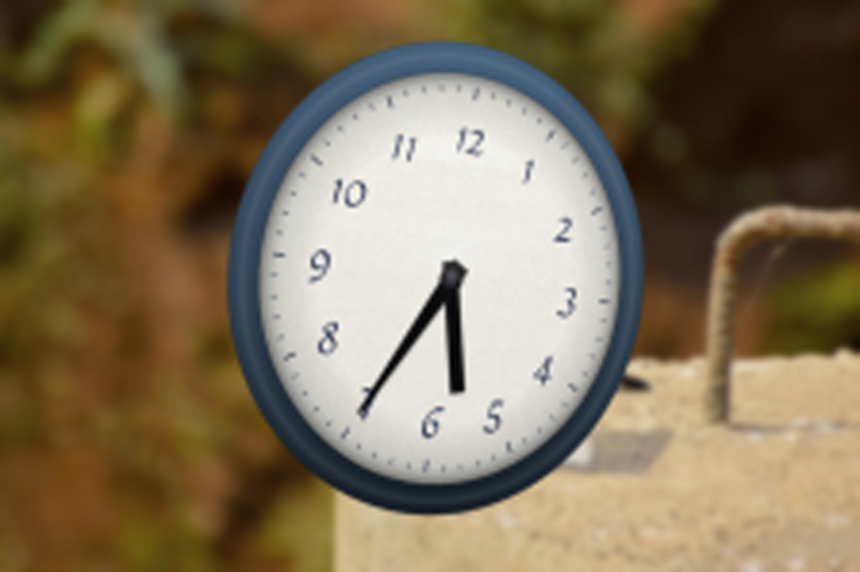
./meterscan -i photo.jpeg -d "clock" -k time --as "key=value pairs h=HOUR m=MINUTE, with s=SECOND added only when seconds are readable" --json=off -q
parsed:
h=5 m=35
